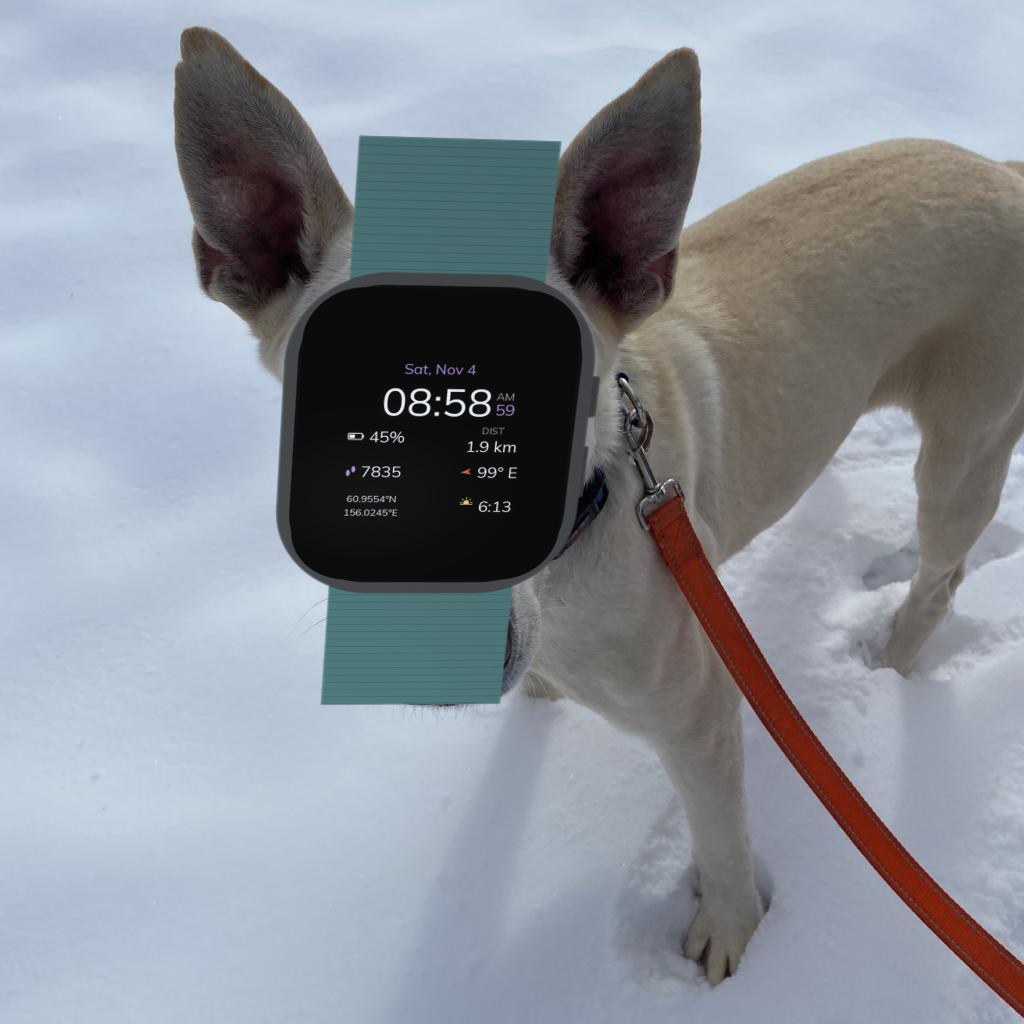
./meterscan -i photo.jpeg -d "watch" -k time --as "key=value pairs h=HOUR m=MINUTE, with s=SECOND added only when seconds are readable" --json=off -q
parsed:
h=8 m=58 s=59
